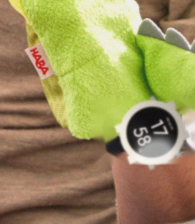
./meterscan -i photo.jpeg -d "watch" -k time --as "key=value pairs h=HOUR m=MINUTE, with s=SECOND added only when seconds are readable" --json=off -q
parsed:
h=17 m=58
